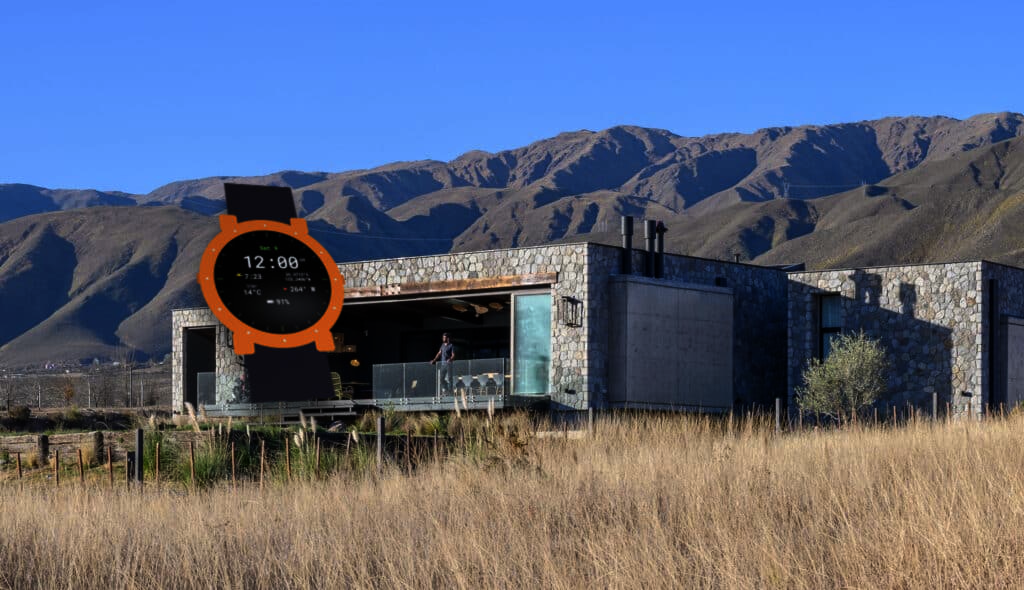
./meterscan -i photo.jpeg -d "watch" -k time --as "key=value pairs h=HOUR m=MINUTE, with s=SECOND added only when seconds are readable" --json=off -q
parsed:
h=12 m=0
